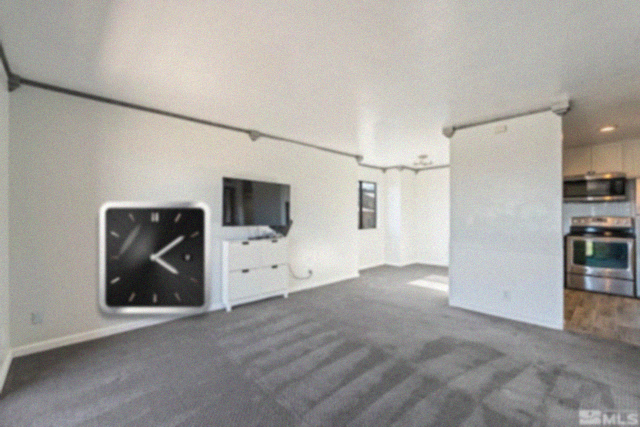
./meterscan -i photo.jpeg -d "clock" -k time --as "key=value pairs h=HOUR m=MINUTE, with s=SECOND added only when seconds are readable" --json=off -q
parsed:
h=4 m=9
